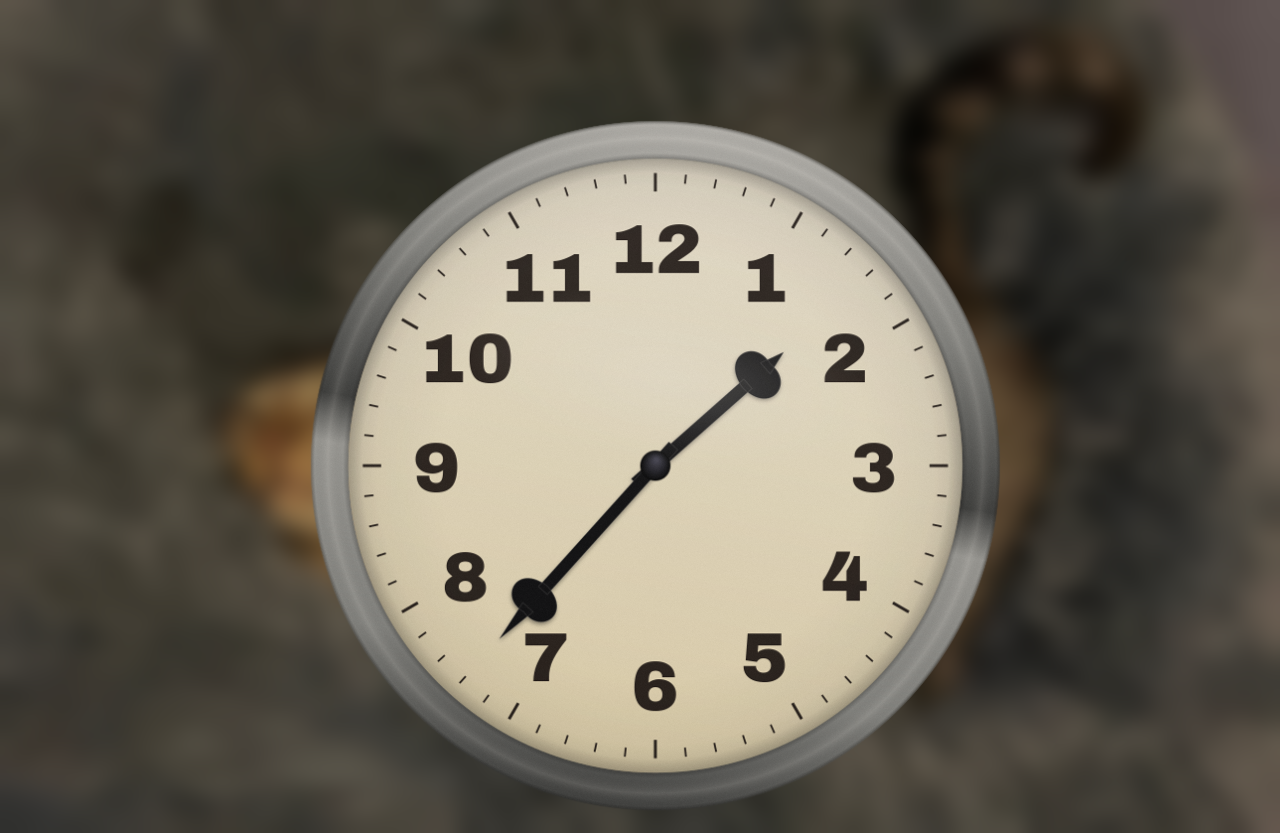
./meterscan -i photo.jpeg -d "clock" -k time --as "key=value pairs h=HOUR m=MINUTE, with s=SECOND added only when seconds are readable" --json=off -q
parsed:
h=1 m=37
